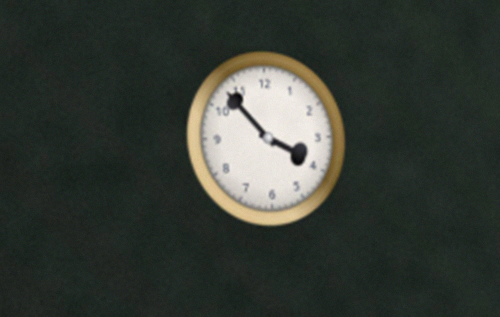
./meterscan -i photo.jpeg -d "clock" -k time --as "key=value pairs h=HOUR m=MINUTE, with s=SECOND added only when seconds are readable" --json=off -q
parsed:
h=3 m=53
